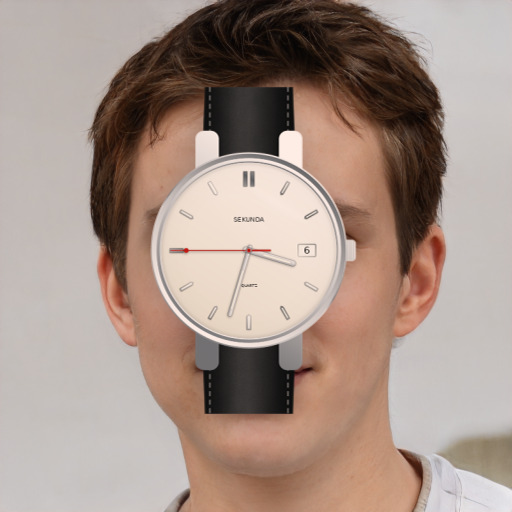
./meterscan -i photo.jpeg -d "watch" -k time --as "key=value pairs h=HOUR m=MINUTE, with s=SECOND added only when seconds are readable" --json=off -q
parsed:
h=3 m=32 s=45
